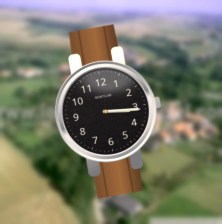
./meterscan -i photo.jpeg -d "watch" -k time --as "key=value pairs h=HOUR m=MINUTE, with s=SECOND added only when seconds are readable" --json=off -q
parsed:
h=3 m=16
